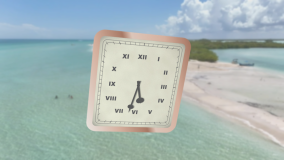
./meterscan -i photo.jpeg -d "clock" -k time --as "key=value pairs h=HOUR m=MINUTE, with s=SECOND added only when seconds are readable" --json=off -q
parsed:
h=5 m=32
